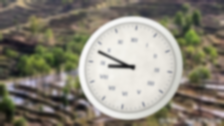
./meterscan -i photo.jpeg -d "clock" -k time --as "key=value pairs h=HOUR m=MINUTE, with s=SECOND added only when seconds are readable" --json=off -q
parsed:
h=8 m=48
